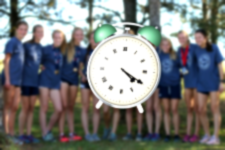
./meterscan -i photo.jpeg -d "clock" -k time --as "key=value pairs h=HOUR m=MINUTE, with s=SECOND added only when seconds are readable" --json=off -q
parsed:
h=4 m=20
